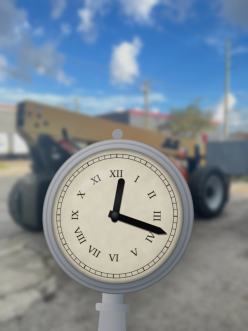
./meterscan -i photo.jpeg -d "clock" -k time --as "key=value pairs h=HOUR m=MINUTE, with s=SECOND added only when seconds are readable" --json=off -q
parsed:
h=12 m=18
